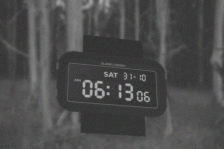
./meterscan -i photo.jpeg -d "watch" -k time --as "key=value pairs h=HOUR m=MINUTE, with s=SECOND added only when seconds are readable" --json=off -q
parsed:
h=6 m=13 s=6
